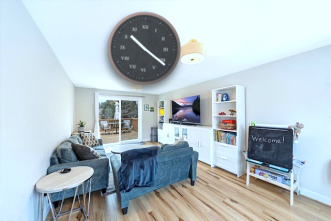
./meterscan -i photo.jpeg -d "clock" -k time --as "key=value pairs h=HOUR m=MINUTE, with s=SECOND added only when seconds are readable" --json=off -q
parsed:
h=10 m=21
